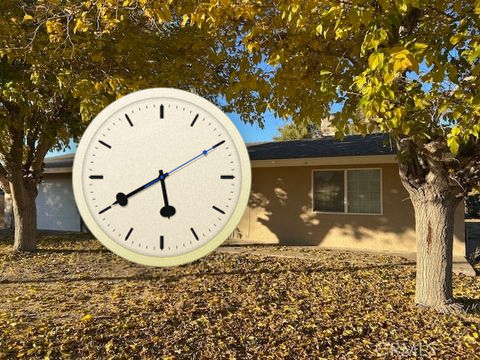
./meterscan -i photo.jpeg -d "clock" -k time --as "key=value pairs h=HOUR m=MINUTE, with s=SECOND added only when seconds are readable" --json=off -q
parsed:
h=5 m=40 s=10
